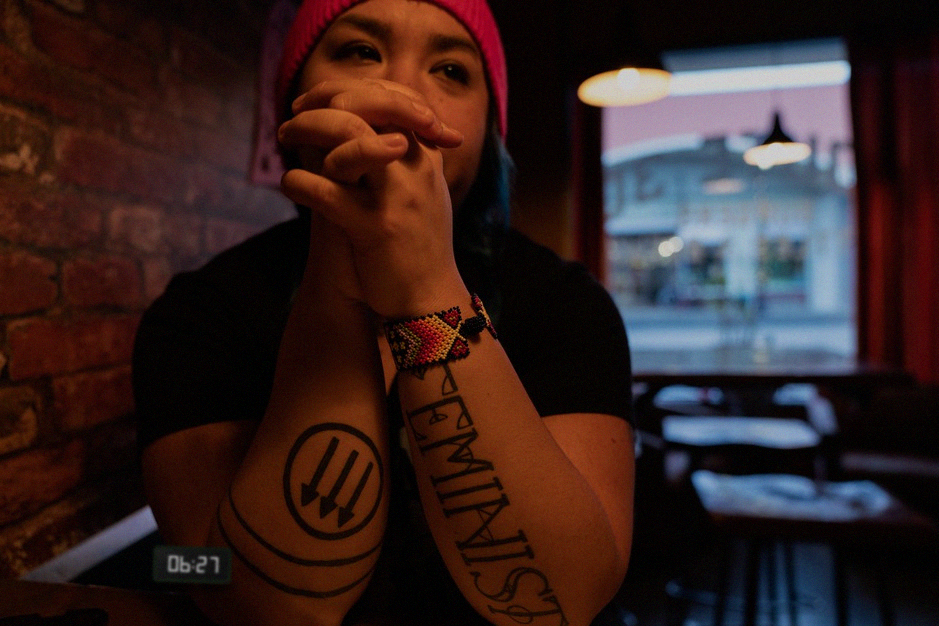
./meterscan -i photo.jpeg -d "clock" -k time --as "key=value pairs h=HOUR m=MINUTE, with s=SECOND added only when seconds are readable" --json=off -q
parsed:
h=6 m=27
